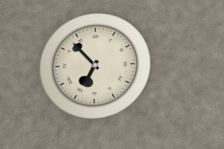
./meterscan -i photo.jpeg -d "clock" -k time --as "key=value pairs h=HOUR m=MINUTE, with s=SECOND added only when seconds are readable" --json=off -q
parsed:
h=6 m=53
